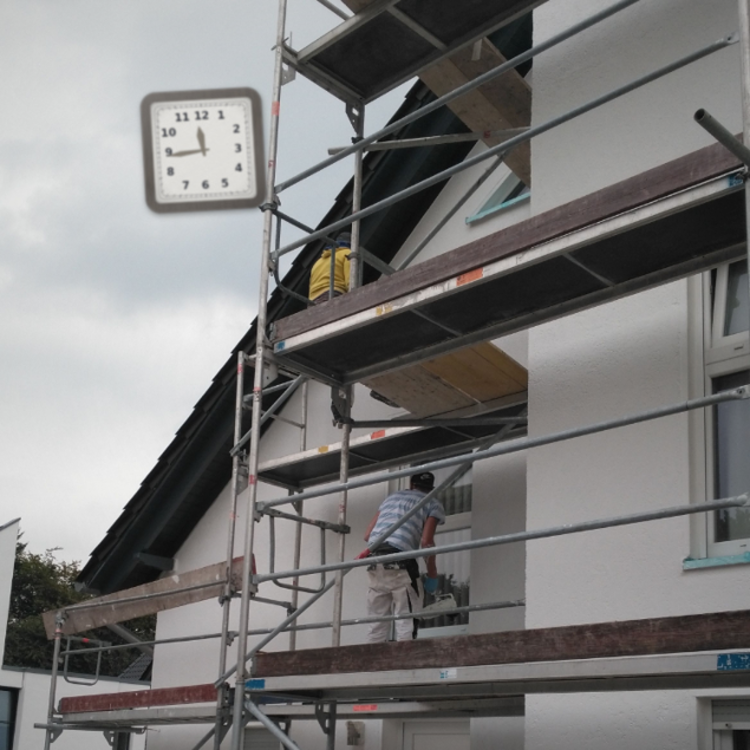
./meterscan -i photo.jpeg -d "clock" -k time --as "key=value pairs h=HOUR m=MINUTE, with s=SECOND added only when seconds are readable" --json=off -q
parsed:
h=11 m=44
